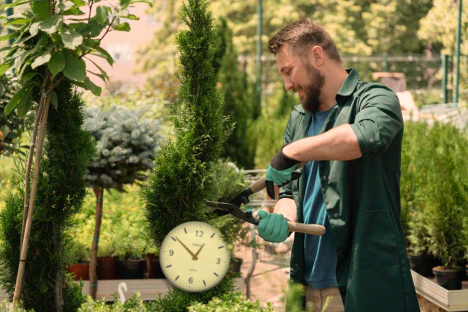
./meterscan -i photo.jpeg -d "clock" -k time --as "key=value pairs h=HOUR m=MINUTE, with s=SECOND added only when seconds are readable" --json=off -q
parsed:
h=12 m=51
